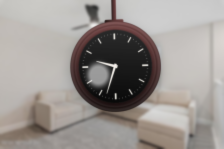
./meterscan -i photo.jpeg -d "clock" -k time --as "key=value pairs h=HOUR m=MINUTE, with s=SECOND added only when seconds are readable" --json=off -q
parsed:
h=9 m=33
